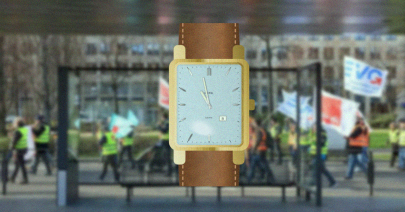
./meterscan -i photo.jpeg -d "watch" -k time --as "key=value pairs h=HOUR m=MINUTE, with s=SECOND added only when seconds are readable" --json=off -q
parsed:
h=10 m=58
